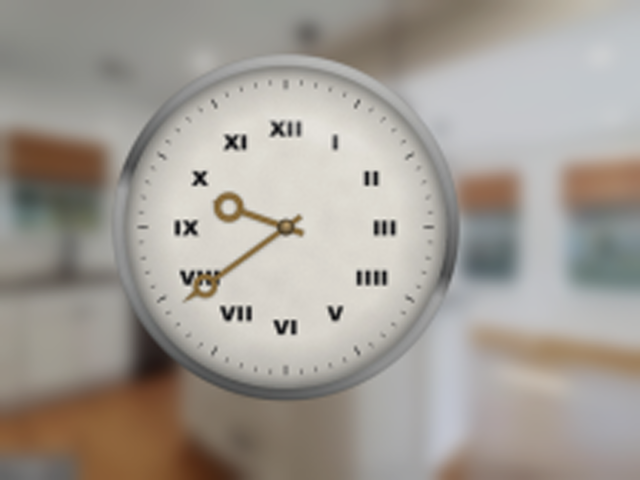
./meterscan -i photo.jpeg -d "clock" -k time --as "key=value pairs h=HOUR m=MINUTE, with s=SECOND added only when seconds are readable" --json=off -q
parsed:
h=9 m=39
